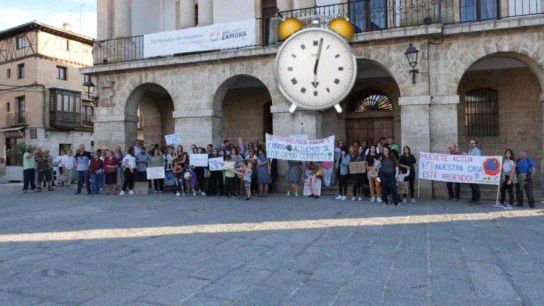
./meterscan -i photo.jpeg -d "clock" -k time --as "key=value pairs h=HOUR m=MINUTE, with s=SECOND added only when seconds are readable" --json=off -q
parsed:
h=6 m=2
